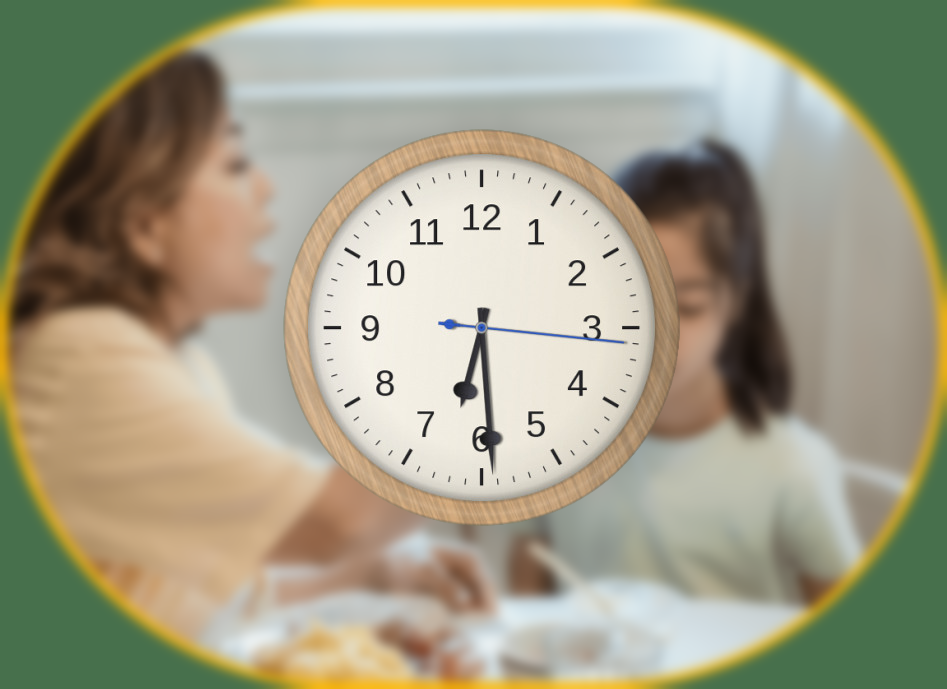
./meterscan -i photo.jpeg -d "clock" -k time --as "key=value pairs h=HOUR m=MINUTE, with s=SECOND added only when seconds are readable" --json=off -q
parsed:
h=6 m=29 s=16
